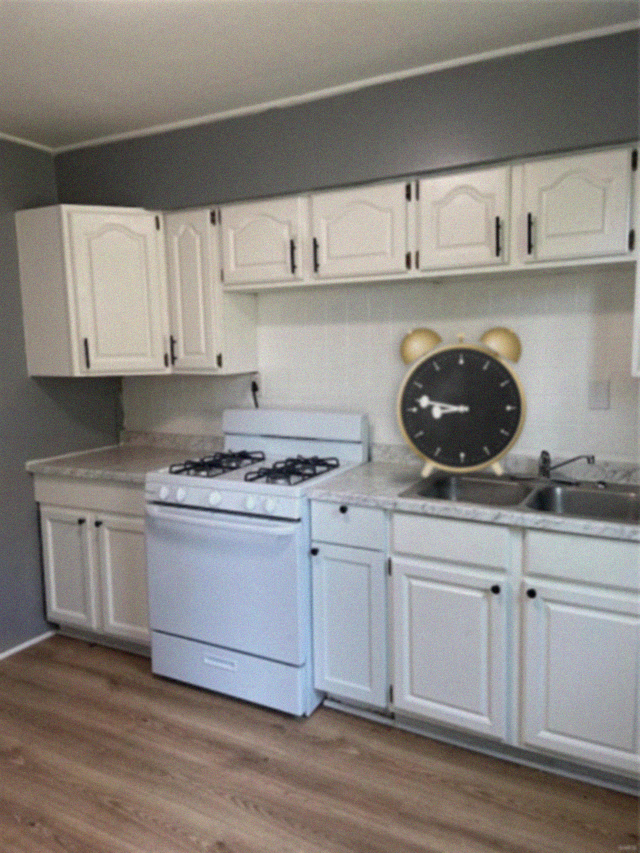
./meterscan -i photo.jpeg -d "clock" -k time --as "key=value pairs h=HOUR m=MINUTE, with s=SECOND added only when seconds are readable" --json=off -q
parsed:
h=8 m=47
